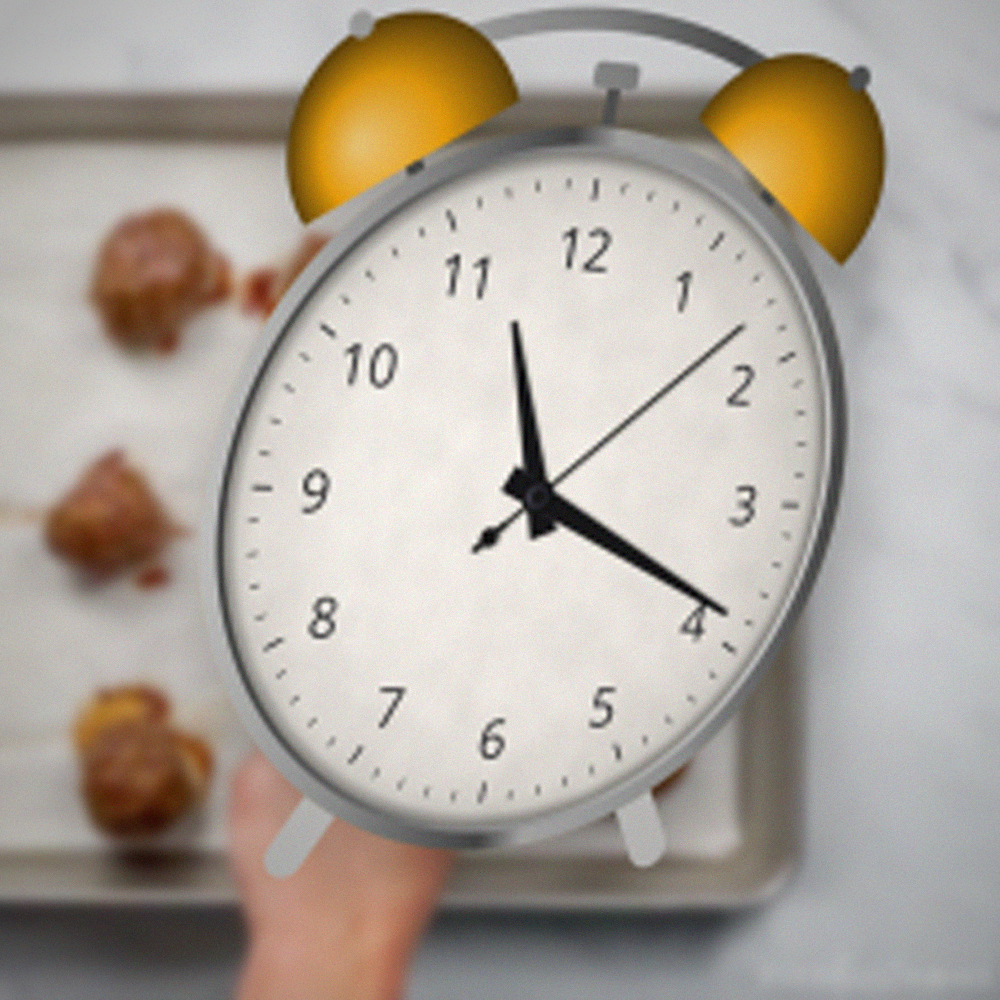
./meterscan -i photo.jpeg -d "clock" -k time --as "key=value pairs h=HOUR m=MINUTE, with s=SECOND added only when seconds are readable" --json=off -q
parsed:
h=11 m=19 s=8
